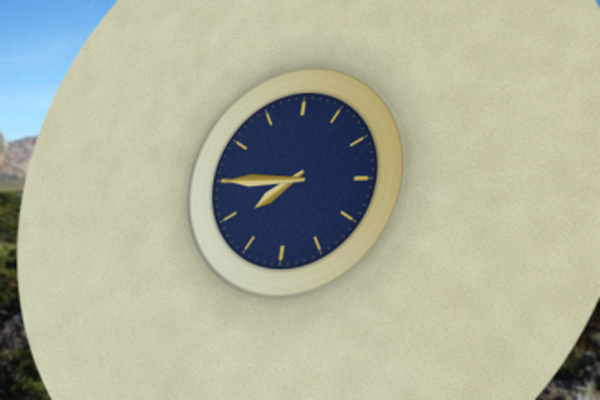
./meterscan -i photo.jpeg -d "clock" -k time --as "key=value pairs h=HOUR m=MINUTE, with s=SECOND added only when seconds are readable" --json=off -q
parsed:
h=7 m=45
